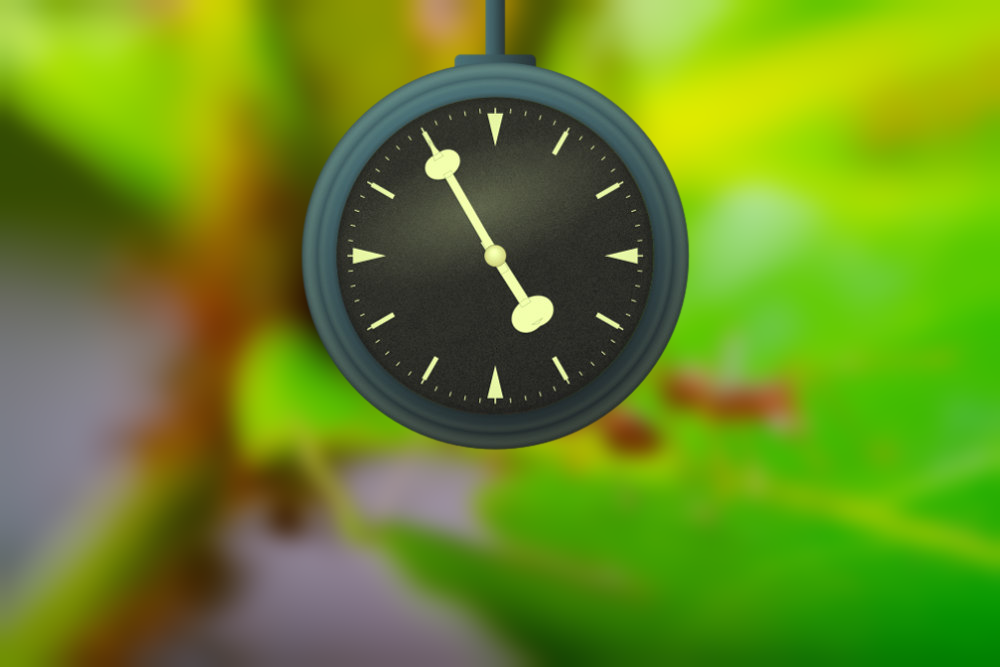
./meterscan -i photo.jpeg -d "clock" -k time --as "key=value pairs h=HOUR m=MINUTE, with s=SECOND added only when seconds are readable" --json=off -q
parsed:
h=4 m=55
